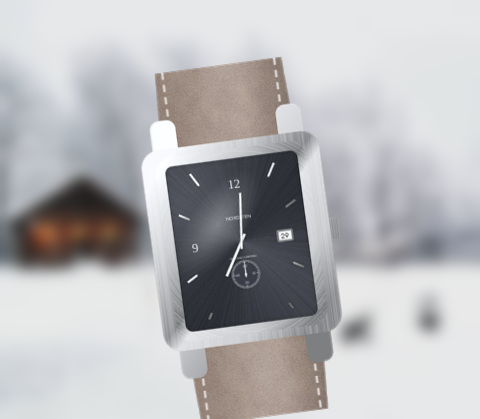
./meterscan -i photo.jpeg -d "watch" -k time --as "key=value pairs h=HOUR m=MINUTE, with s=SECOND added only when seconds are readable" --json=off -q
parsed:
h=7 m=1
